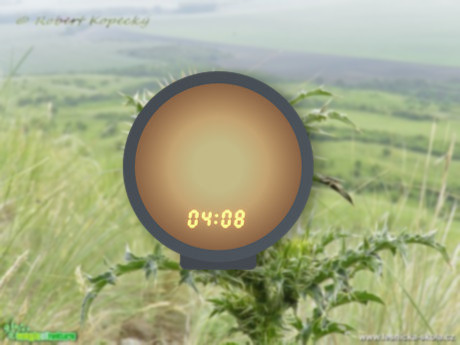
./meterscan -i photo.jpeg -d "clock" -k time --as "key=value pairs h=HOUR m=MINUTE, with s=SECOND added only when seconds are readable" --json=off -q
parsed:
h=4 m=8
